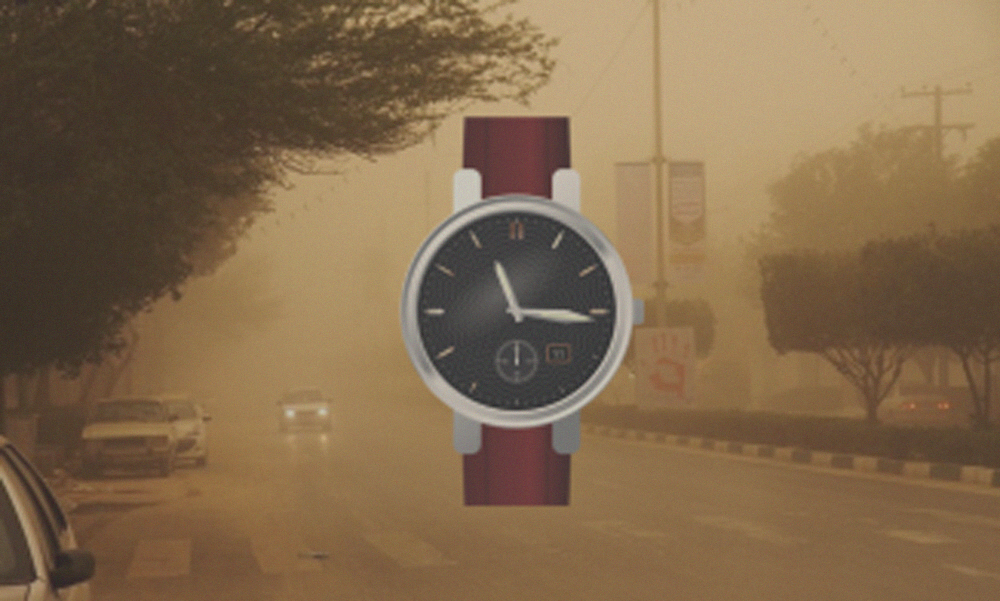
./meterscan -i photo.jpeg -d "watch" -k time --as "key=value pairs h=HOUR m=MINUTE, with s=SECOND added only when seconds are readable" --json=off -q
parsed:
h=11 m=16
